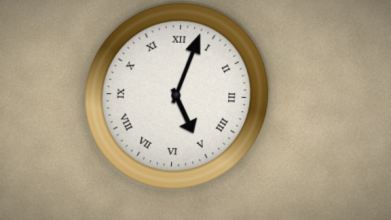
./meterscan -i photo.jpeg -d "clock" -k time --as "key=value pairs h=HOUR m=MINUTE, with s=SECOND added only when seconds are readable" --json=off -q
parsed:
h=5 m=3
